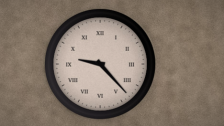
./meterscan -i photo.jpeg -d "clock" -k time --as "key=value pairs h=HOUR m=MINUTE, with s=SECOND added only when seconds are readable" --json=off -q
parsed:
h=9 m=23
